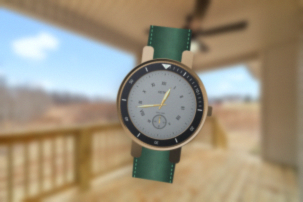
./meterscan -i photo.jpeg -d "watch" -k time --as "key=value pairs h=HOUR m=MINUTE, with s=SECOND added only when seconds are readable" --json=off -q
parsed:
h=12 m=43
